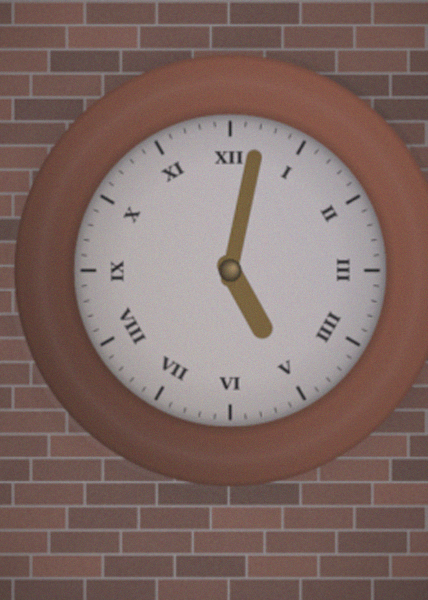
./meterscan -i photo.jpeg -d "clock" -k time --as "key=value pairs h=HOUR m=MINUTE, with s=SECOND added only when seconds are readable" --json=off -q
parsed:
h=5 m=2
